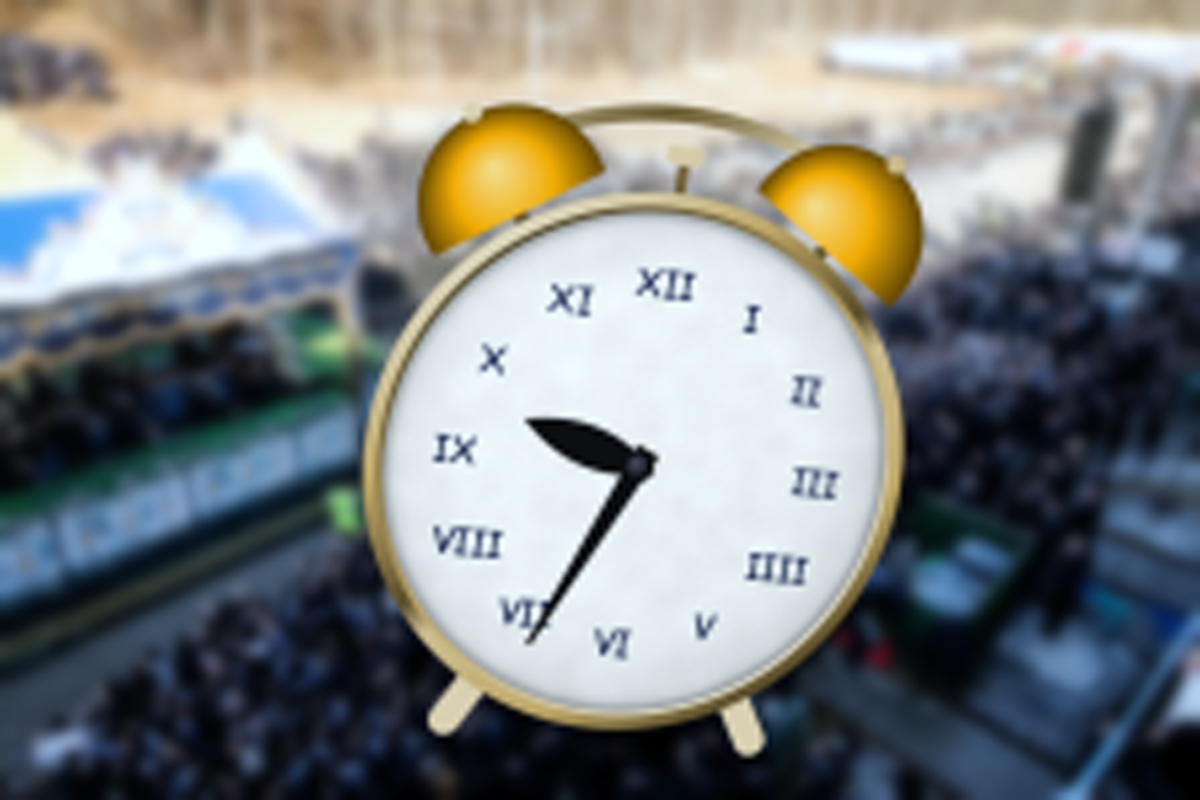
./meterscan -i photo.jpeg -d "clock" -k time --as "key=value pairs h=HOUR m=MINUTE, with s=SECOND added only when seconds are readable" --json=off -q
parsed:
h=9 m=34
